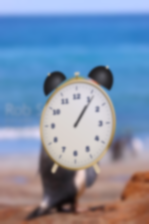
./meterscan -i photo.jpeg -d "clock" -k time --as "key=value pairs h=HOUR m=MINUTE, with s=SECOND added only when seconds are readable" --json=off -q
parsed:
h=1 m=6
